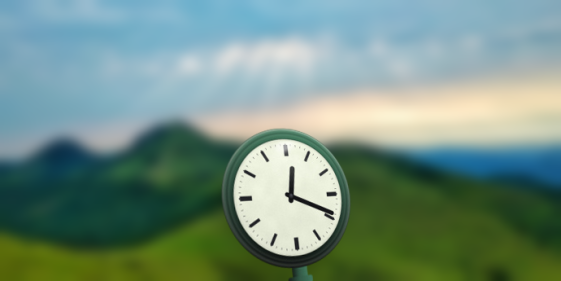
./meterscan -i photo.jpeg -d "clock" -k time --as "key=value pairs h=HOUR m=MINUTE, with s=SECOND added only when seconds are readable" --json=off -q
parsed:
h=12 m=19
